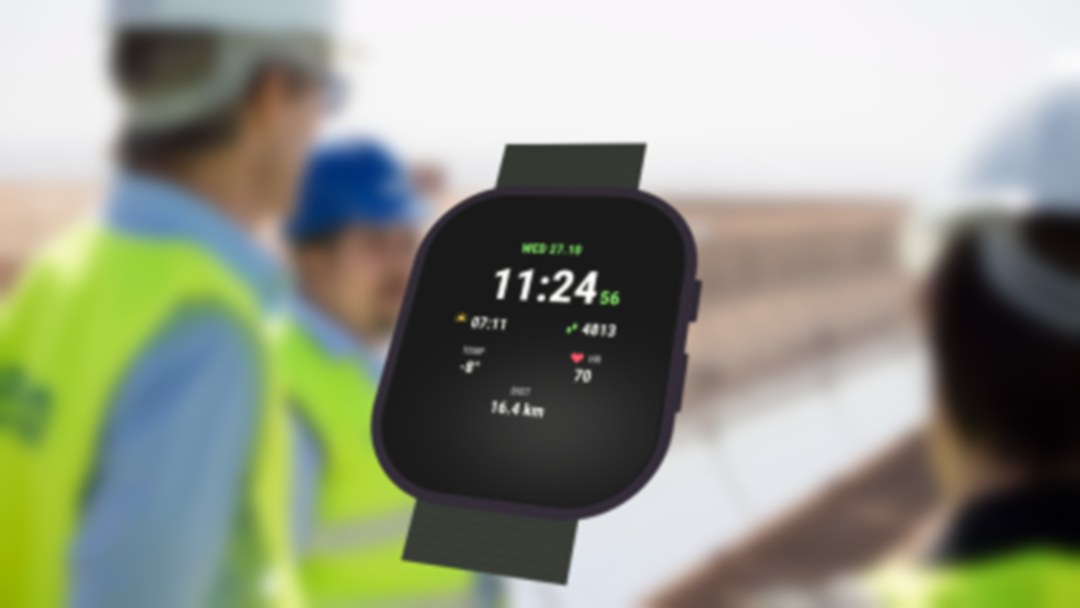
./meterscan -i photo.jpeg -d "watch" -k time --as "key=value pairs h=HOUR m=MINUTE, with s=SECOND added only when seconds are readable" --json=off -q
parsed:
h=11 m=24
